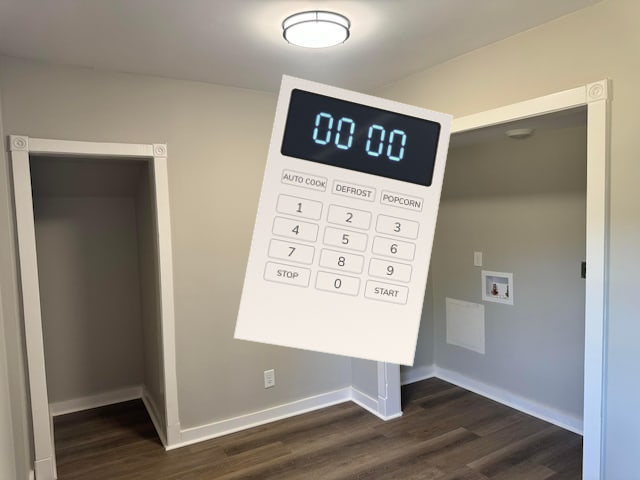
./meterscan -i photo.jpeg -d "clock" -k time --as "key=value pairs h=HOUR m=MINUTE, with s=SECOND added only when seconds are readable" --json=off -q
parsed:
h=0 m=0
